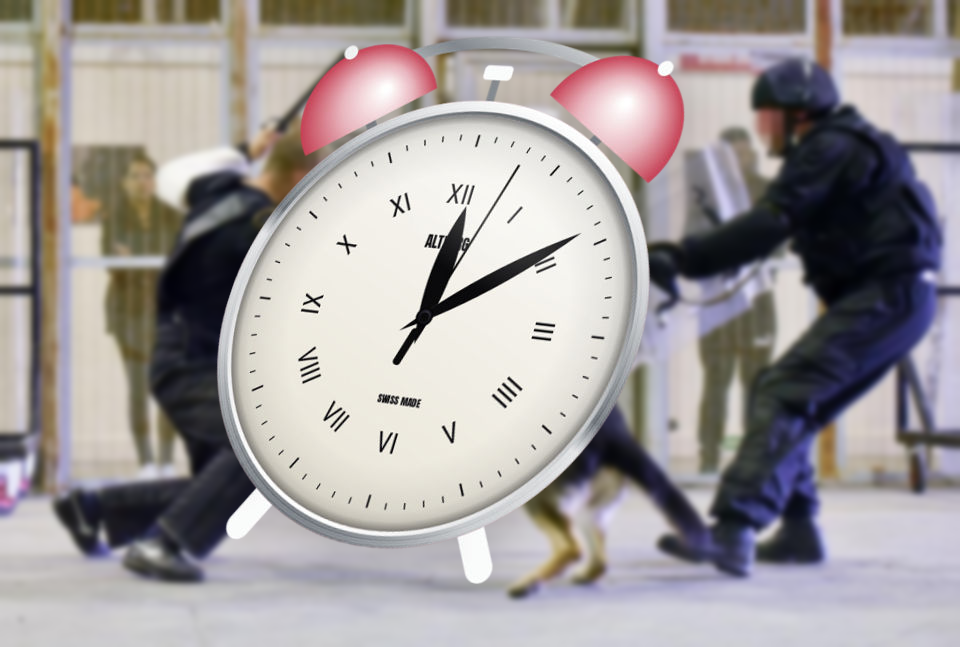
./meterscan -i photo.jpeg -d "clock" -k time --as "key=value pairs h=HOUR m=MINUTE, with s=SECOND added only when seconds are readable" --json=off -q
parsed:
h=12 m=9 s=3
